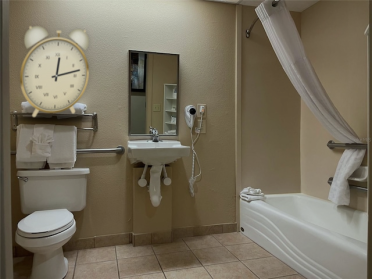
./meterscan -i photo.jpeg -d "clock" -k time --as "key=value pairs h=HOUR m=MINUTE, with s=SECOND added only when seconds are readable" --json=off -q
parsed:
h=12 m=13
